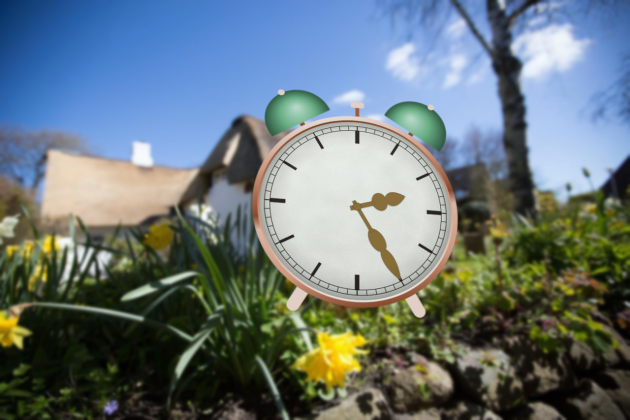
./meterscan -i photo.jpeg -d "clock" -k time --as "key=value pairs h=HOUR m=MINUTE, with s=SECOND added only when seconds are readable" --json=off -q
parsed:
h=2 m=25
